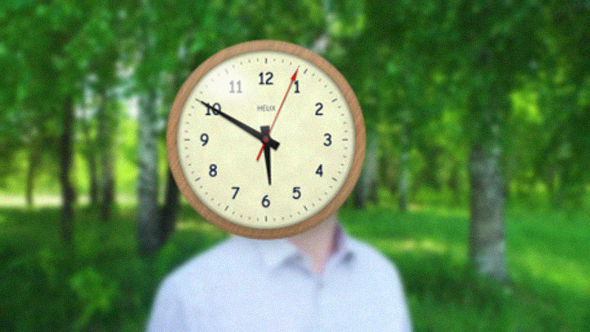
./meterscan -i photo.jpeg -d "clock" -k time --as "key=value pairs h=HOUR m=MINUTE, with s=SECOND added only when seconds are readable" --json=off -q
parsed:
h=5 m=50 s=4
